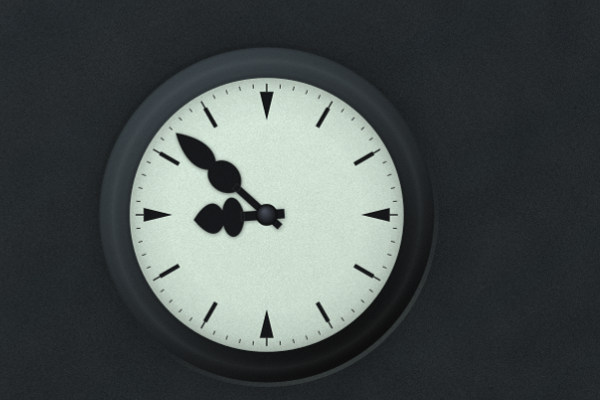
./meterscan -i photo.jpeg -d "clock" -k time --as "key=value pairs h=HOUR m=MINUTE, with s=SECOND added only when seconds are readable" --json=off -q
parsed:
h=8 m=52
